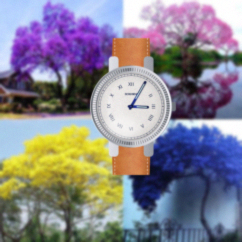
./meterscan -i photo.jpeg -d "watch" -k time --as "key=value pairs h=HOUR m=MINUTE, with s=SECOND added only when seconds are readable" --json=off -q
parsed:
h=3 m=5
